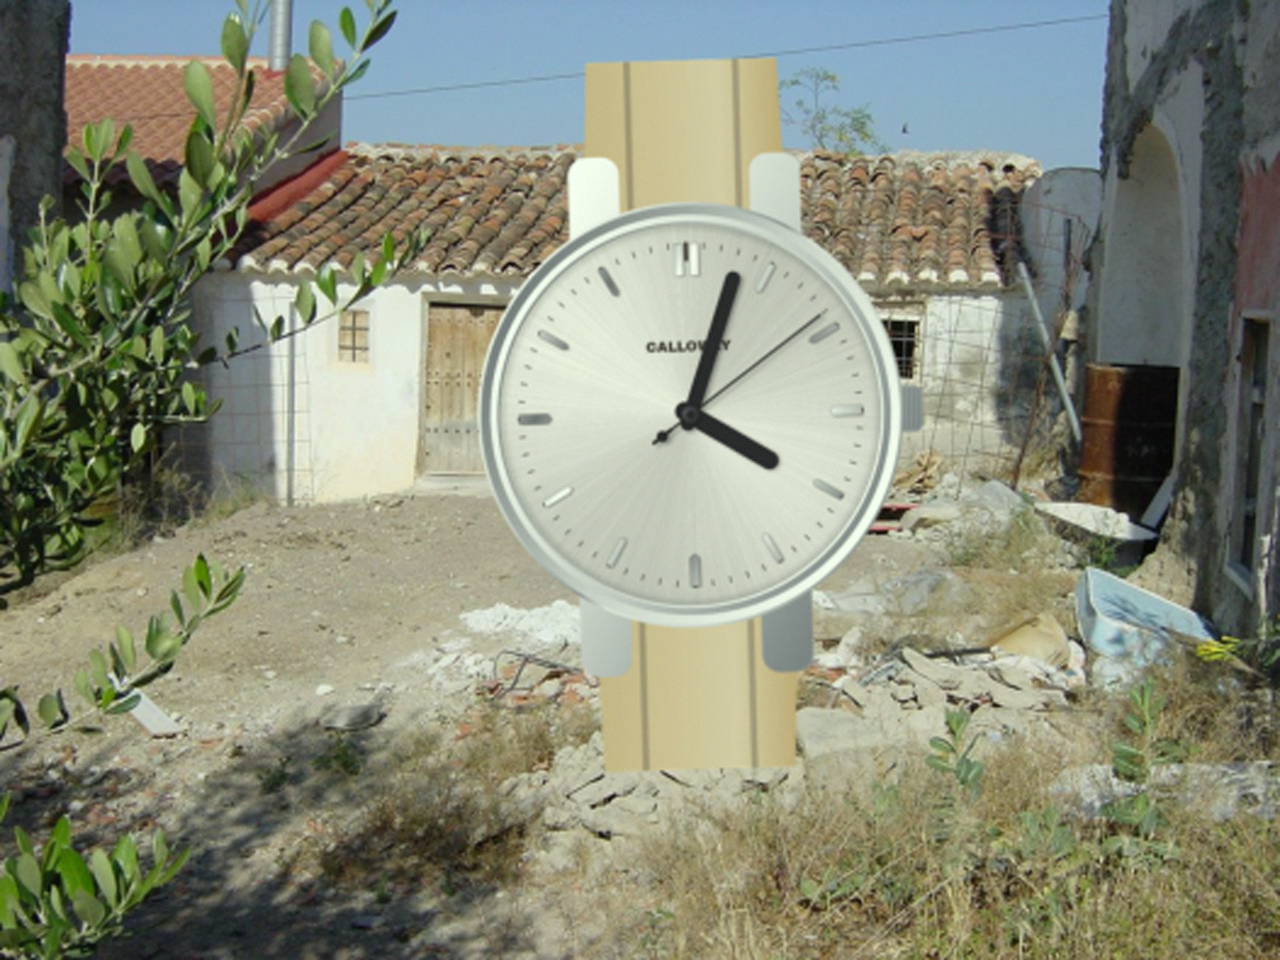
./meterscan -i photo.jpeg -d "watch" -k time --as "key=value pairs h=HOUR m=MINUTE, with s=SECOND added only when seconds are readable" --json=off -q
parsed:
h=4 m=3 s=9
